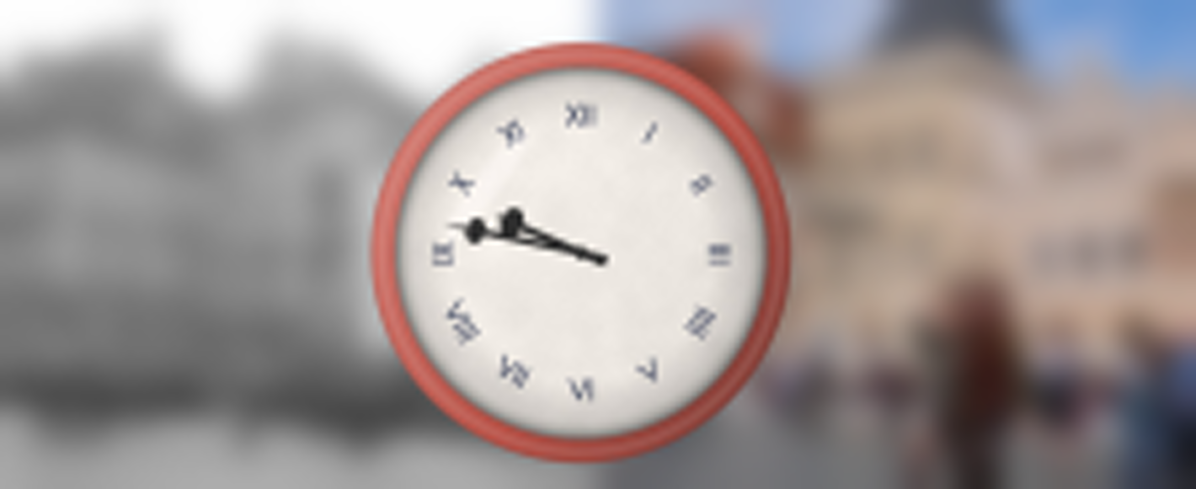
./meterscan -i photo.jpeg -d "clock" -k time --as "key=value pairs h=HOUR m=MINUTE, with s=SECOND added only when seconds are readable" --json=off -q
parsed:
h=9 m=47
